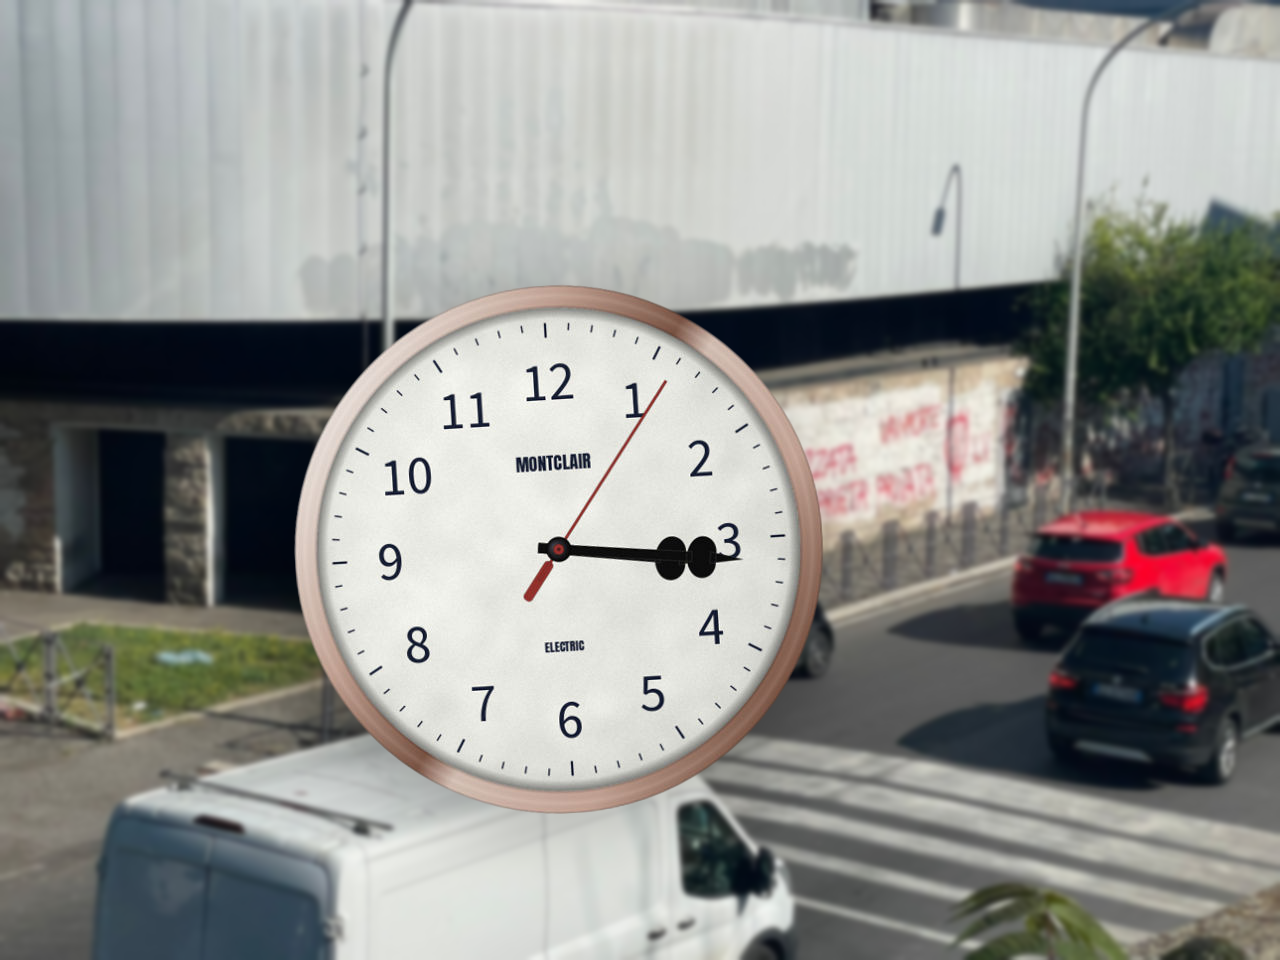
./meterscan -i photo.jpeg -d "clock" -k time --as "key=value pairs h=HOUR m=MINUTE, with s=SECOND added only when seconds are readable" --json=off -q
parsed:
h=3 m=16 s=6
